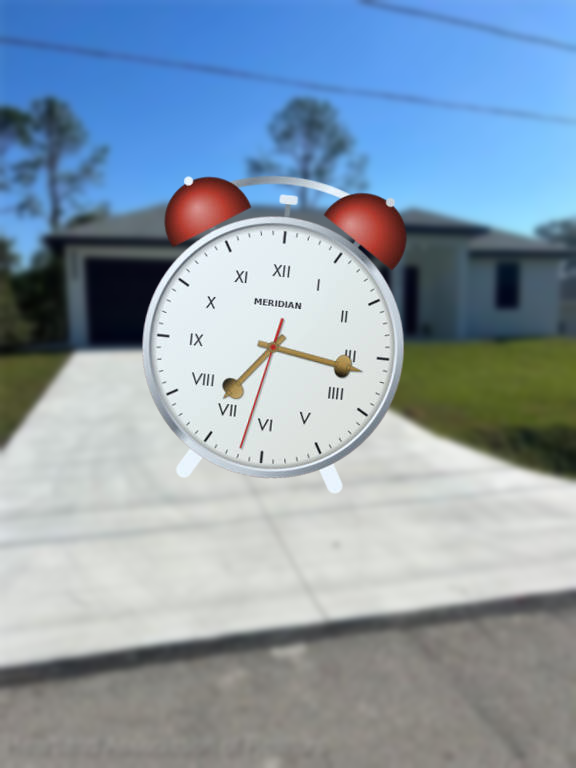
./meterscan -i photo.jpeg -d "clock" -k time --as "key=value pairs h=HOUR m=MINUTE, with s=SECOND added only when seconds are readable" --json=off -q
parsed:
h=7 m=16 s=32
